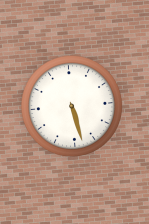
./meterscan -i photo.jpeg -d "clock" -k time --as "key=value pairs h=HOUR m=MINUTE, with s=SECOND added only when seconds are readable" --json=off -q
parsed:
h=5 m=28
